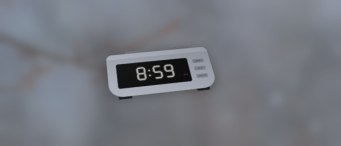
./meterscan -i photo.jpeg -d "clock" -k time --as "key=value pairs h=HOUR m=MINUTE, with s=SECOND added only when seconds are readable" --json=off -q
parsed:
h=8 m=59
